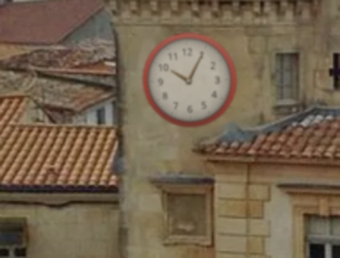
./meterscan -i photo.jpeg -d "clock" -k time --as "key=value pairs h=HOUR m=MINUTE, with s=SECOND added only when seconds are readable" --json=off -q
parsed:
h=10 m=5
